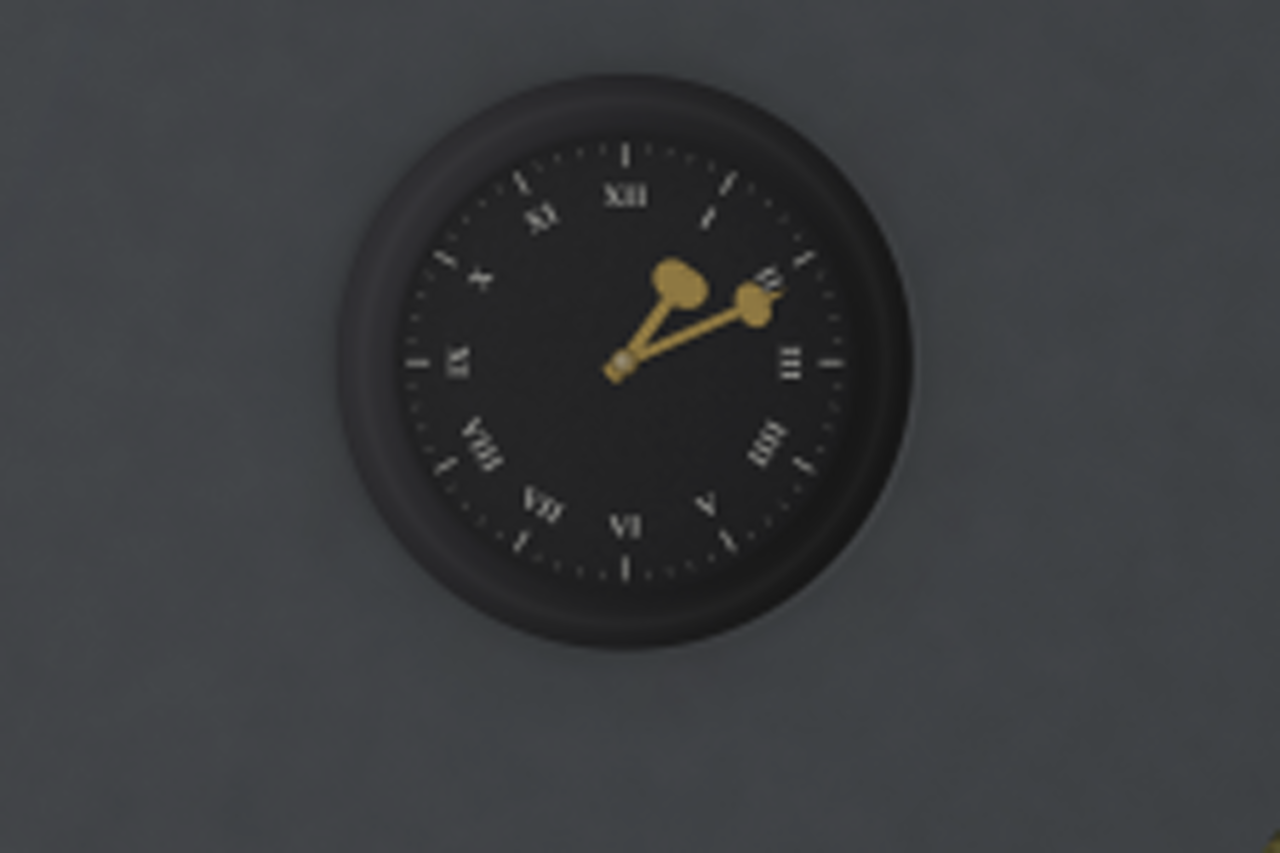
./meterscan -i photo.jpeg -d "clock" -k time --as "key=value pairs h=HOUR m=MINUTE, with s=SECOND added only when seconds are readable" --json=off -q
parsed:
h=1 m=11
